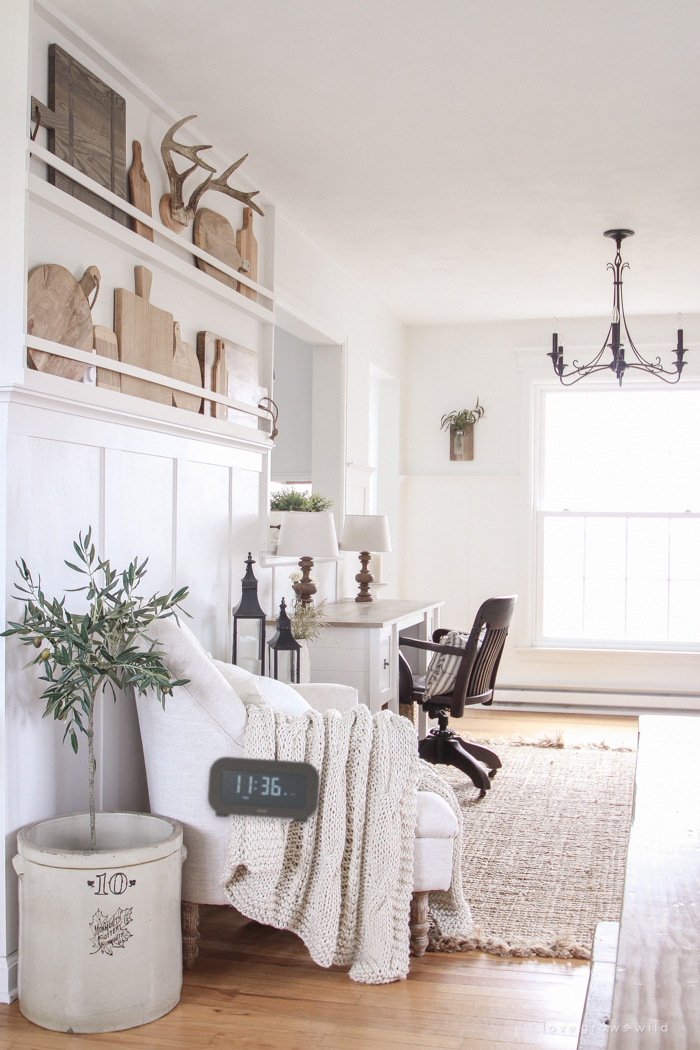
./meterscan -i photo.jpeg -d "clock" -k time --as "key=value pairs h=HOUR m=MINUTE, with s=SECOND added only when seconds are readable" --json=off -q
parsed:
h=11 m=36
